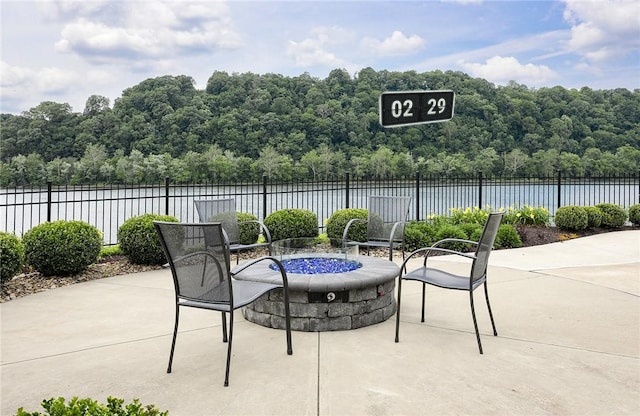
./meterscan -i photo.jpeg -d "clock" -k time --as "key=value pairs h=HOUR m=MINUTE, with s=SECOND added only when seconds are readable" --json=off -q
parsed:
h=2 m=29
